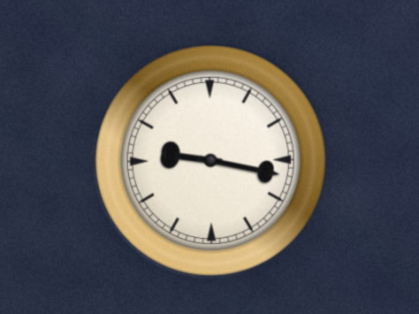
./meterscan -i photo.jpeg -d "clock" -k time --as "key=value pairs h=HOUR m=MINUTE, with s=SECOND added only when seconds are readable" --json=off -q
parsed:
h=9 m=17
